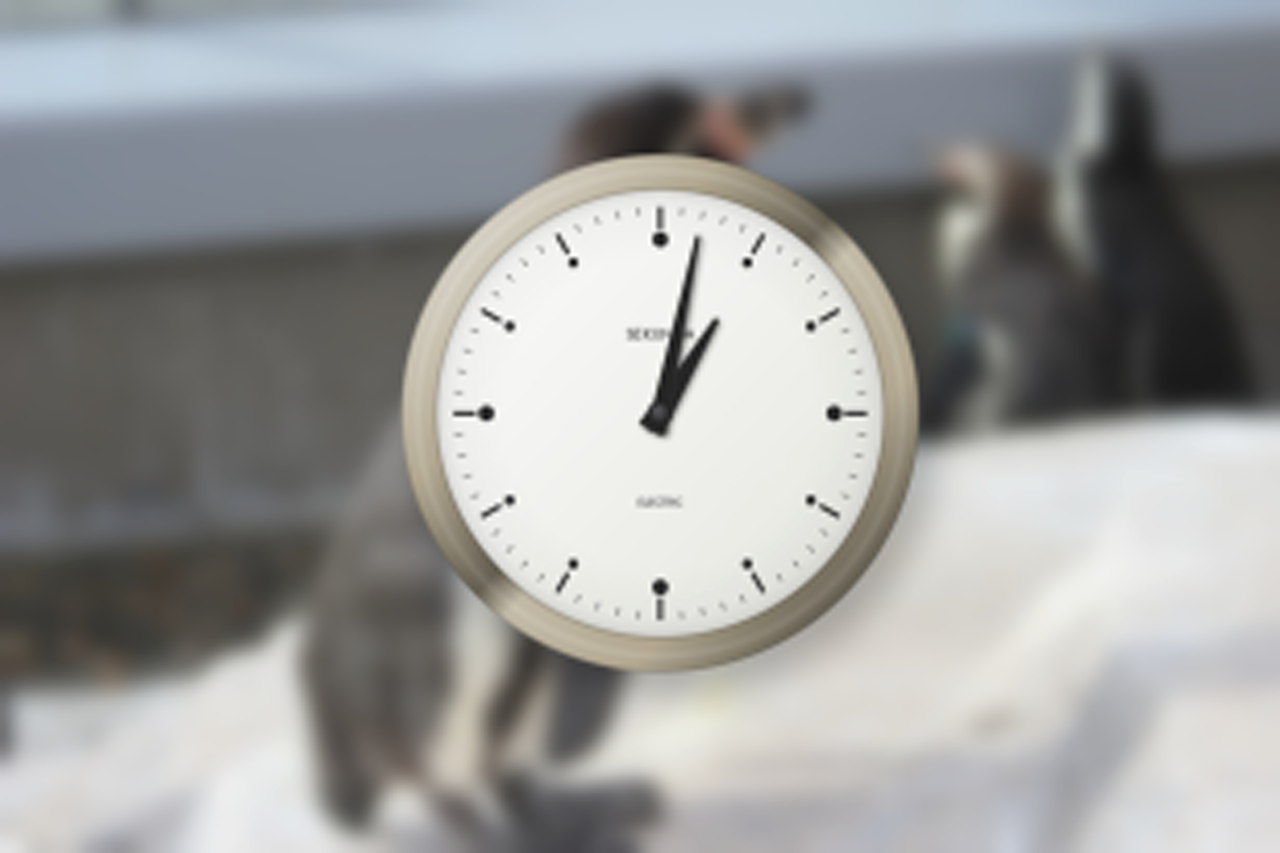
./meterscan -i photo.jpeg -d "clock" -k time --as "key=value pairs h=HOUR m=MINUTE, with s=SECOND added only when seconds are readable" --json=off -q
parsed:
h=1 m=2
